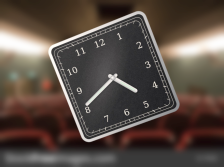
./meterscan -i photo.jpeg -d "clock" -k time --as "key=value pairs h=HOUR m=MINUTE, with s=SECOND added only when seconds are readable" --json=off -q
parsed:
h=4 m=41
